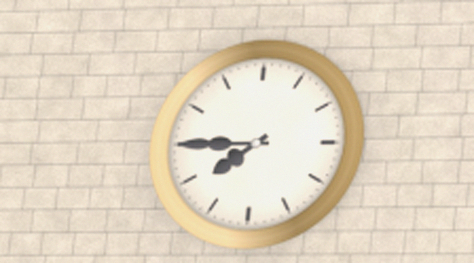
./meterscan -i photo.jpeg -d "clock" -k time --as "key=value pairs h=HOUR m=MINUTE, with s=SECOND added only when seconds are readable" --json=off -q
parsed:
h=7 m=45
